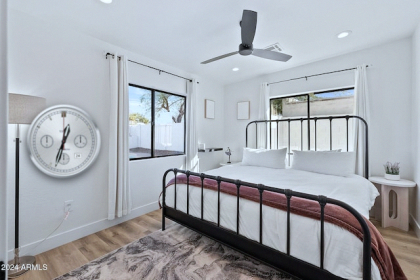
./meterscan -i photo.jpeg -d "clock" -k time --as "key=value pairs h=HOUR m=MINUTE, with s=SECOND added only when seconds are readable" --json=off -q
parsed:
h=12 m=33
